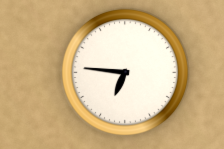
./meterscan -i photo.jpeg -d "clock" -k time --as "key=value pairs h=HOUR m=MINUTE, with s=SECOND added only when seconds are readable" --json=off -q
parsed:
h=6 m=46
